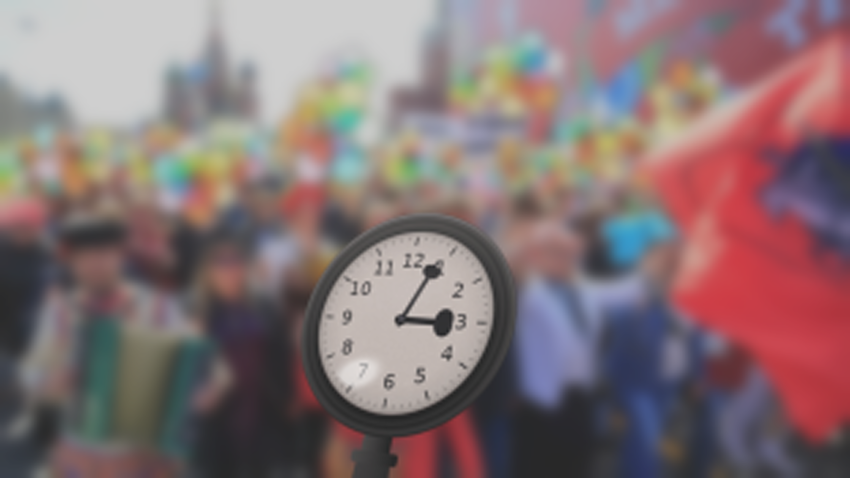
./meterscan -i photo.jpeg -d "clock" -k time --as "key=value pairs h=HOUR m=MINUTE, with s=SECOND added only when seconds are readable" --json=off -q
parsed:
h=3 m=4
